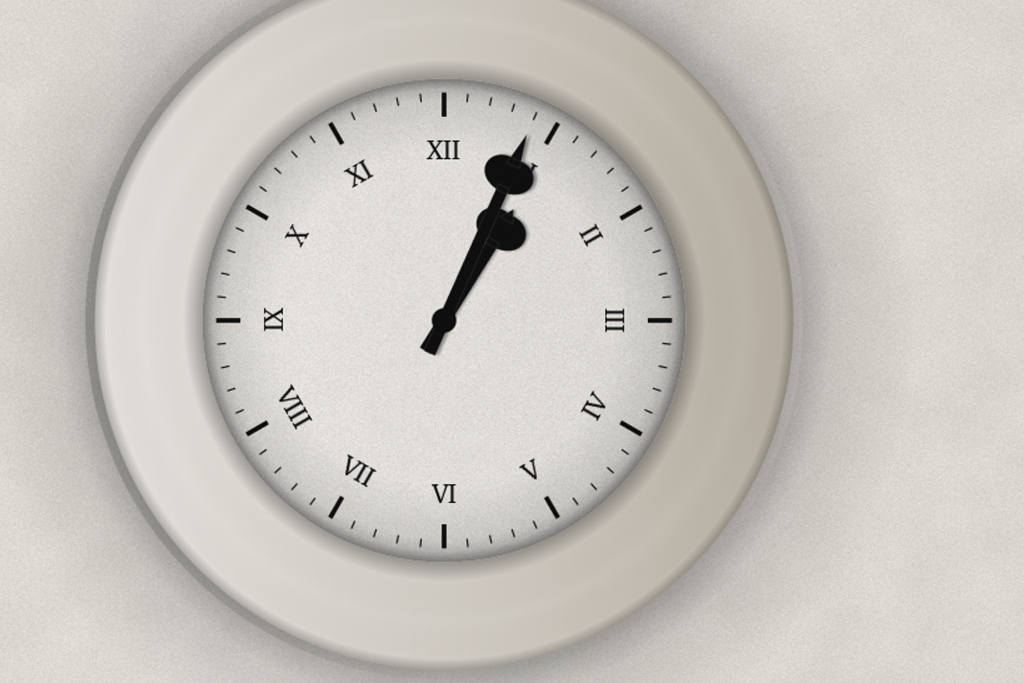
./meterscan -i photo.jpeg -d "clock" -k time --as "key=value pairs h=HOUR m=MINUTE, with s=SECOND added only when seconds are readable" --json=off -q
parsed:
h=1 m=4
